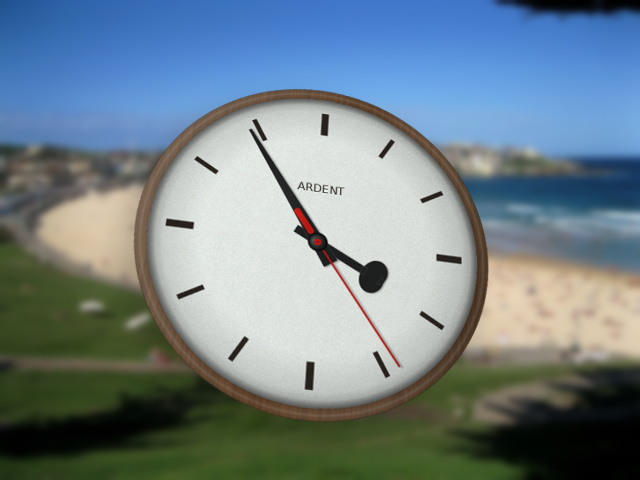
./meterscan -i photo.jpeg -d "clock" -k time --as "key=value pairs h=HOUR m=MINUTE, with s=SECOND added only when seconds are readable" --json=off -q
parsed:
h=3 m=54 s=24
